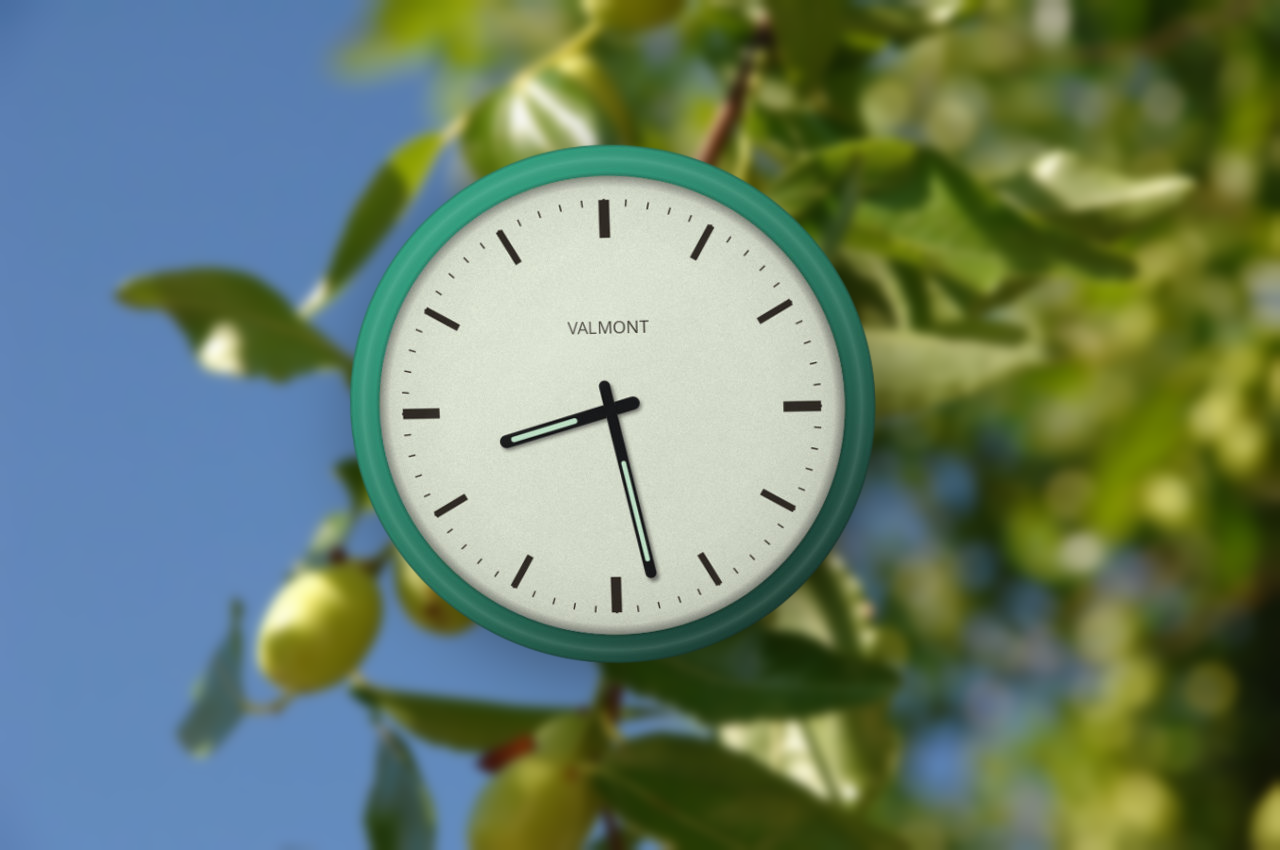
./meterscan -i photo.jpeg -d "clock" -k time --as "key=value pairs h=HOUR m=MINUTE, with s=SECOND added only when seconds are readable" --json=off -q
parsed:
h=8 m=28
